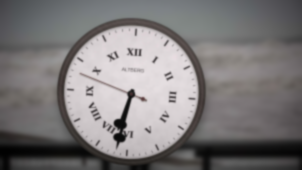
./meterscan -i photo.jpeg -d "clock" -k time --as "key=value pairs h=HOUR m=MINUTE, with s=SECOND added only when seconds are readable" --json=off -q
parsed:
h=6 m=31 s=48
